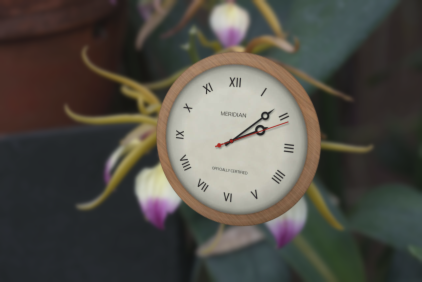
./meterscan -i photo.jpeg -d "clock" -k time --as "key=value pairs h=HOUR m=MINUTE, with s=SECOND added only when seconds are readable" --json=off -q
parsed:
h=2 m=8 s=11
